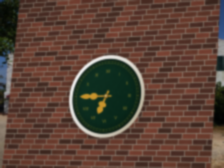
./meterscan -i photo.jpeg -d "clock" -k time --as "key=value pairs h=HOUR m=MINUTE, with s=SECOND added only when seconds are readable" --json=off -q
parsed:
h=6 m=45
